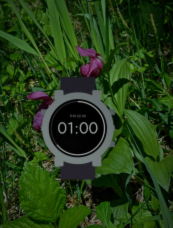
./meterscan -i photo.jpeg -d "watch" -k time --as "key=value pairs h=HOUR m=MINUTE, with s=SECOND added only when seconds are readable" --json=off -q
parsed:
h=1 m=0
